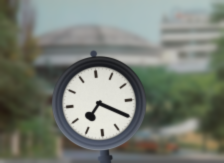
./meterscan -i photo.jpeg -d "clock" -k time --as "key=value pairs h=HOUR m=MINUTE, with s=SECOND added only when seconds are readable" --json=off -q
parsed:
h=7 m=20
